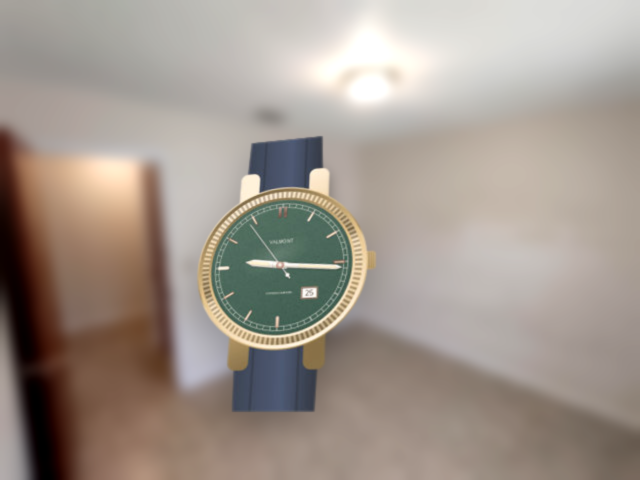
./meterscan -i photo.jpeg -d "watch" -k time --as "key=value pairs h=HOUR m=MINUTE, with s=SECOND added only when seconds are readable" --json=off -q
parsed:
h=9 m=15 s=54
